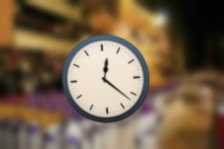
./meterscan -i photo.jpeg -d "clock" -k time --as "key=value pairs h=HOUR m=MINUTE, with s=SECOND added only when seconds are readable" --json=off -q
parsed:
h=12 m=22
